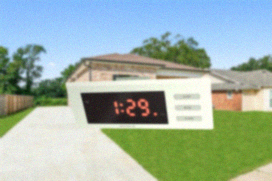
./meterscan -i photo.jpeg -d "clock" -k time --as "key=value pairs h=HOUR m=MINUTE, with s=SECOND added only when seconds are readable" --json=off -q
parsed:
h=1 m=29
